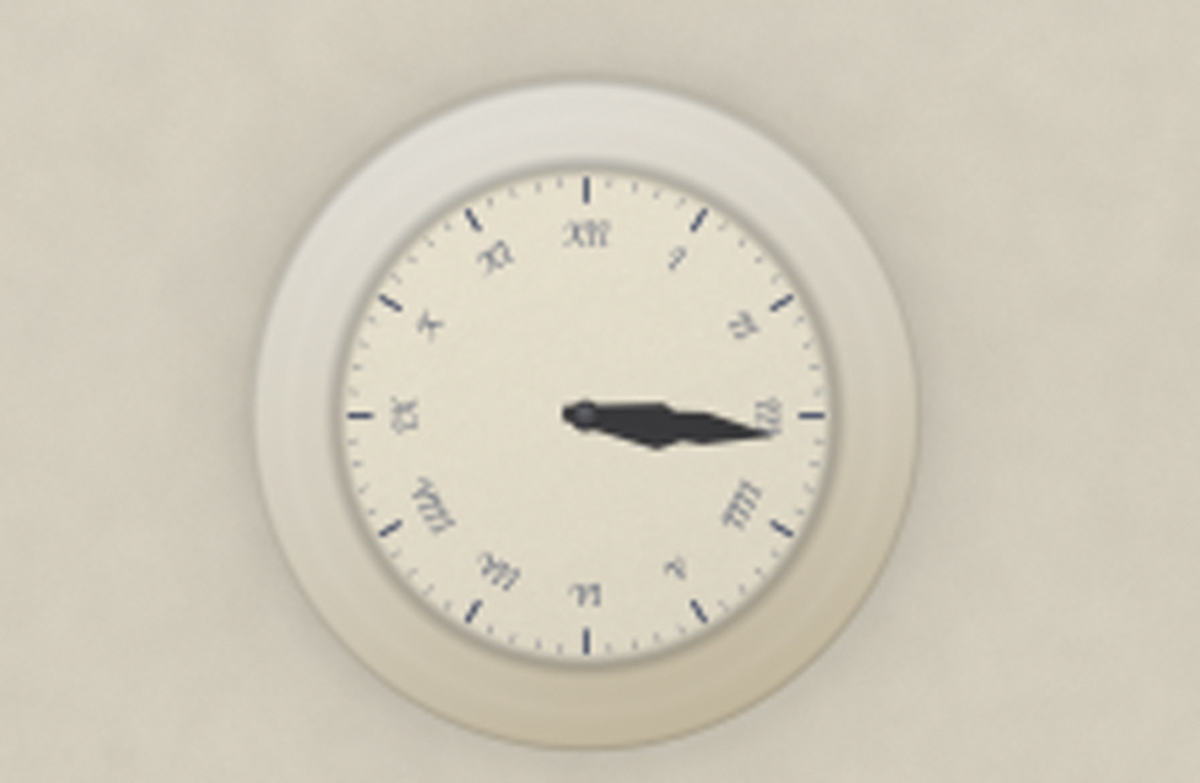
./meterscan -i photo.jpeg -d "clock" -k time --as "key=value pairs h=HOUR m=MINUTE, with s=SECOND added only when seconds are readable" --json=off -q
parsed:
h=3 m=16
